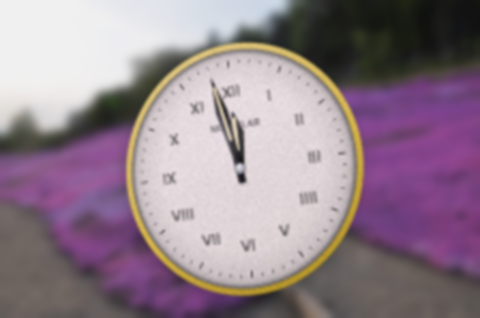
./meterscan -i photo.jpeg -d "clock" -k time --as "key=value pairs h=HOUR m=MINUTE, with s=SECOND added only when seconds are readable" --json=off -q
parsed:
h=11 m=58
